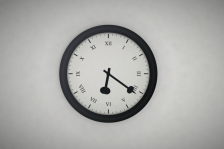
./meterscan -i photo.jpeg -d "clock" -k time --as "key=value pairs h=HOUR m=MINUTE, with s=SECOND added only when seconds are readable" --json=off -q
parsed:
h=6 m=21
